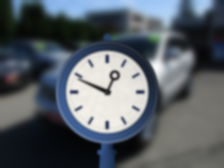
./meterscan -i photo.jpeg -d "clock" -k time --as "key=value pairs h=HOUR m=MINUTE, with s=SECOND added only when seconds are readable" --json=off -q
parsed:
h=12 m=49
